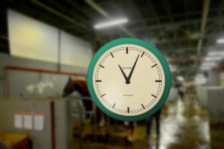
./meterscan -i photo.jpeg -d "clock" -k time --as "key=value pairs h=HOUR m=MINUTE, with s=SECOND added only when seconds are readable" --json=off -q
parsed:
h=11 m=4
